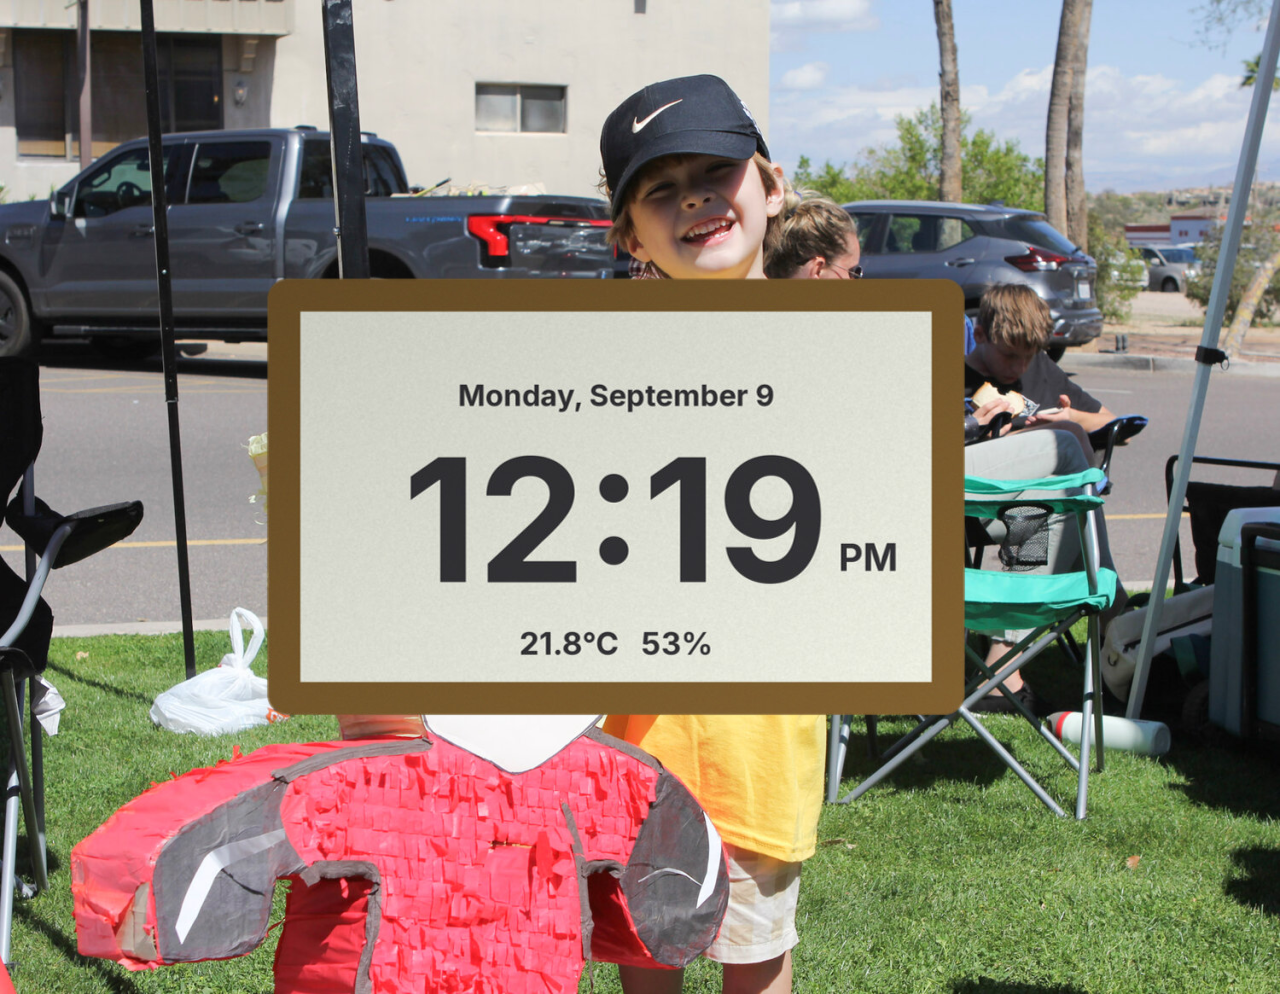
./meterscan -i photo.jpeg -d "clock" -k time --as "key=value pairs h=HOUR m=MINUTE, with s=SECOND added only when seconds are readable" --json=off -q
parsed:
h=12 m=19
